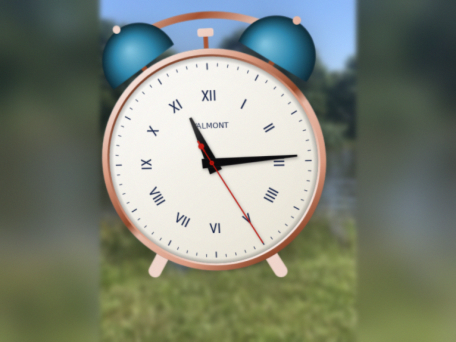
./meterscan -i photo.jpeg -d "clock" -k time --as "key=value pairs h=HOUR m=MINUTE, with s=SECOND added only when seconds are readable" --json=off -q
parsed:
h=11 m=14 s=25
